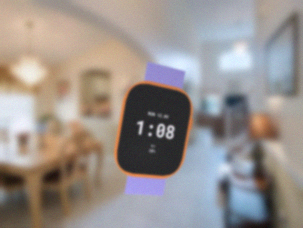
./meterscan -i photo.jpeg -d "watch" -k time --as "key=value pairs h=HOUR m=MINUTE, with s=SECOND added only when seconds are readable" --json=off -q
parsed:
h=1 m=8
